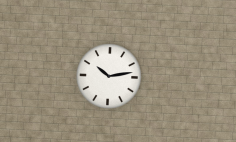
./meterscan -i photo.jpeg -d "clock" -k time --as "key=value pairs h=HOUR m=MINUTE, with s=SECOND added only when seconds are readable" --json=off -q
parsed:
h=10 m=13
